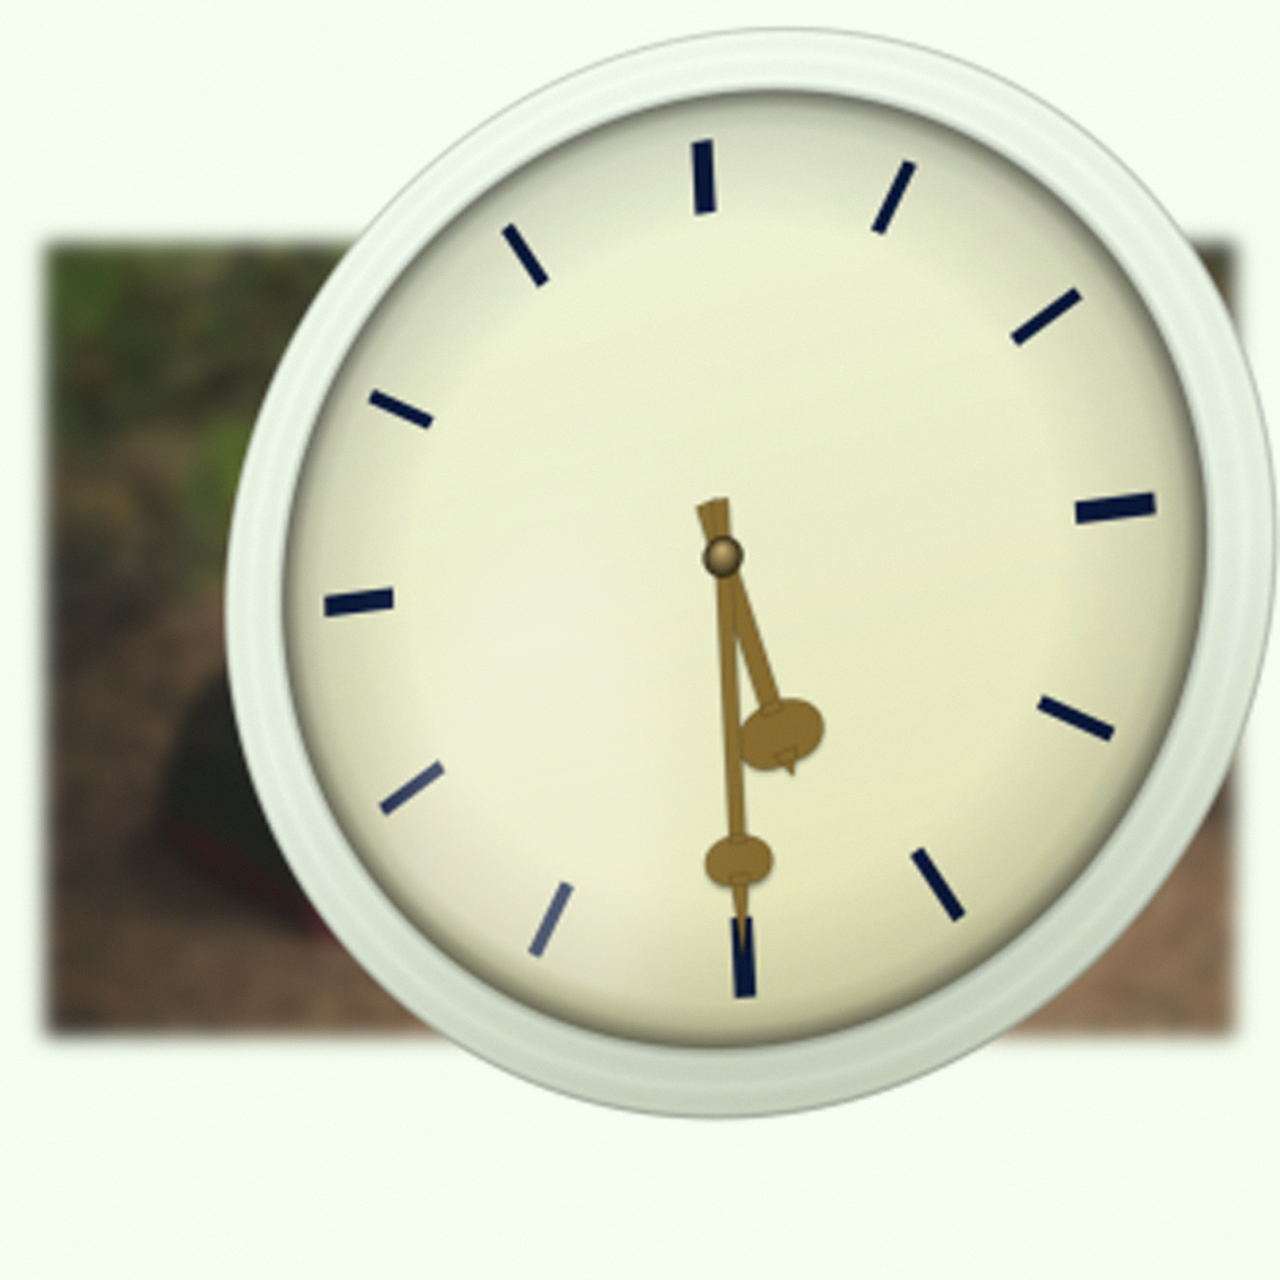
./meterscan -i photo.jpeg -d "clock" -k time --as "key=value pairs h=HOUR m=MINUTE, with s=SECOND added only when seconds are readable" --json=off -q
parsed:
h=5 m=30
